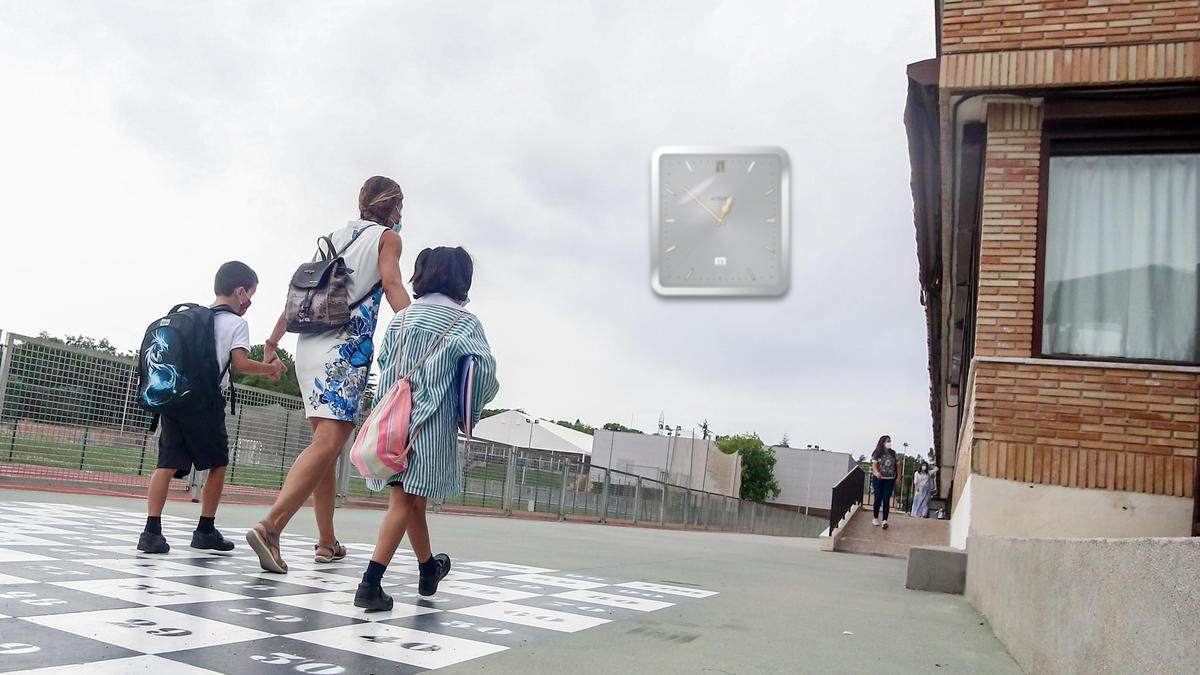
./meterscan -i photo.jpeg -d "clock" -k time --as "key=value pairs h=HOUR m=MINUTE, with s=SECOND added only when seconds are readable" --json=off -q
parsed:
h=12 m=52
